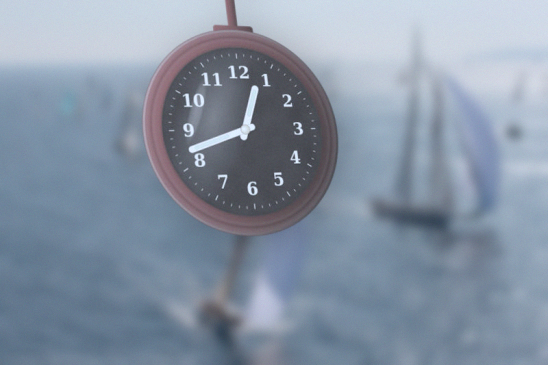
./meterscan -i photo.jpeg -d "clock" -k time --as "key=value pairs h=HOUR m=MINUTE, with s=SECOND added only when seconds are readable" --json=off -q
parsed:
h=12 m=42
